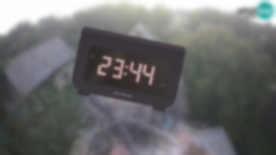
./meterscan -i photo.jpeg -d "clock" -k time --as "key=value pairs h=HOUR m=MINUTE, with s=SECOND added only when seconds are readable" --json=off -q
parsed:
h=23 m=44
